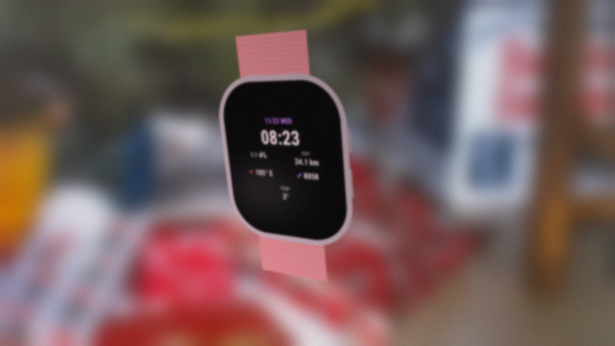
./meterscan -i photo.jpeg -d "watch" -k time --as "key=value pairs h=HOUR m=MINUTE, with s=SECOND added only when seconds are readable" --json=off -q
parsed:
h=8 m=23
